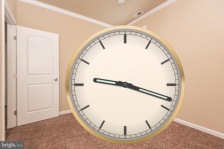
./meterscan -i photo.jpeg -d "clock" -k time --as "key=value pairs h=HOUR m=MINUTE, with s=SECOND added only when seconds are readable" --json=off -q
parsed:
h=9 m=18
